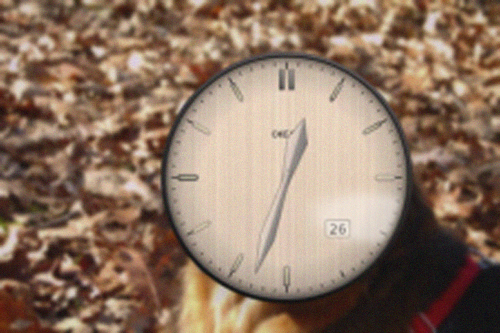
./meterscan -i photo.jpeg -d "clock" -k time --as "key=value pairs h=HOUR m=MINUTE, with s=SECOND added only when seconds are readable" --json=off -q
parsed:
h=12 m=33
